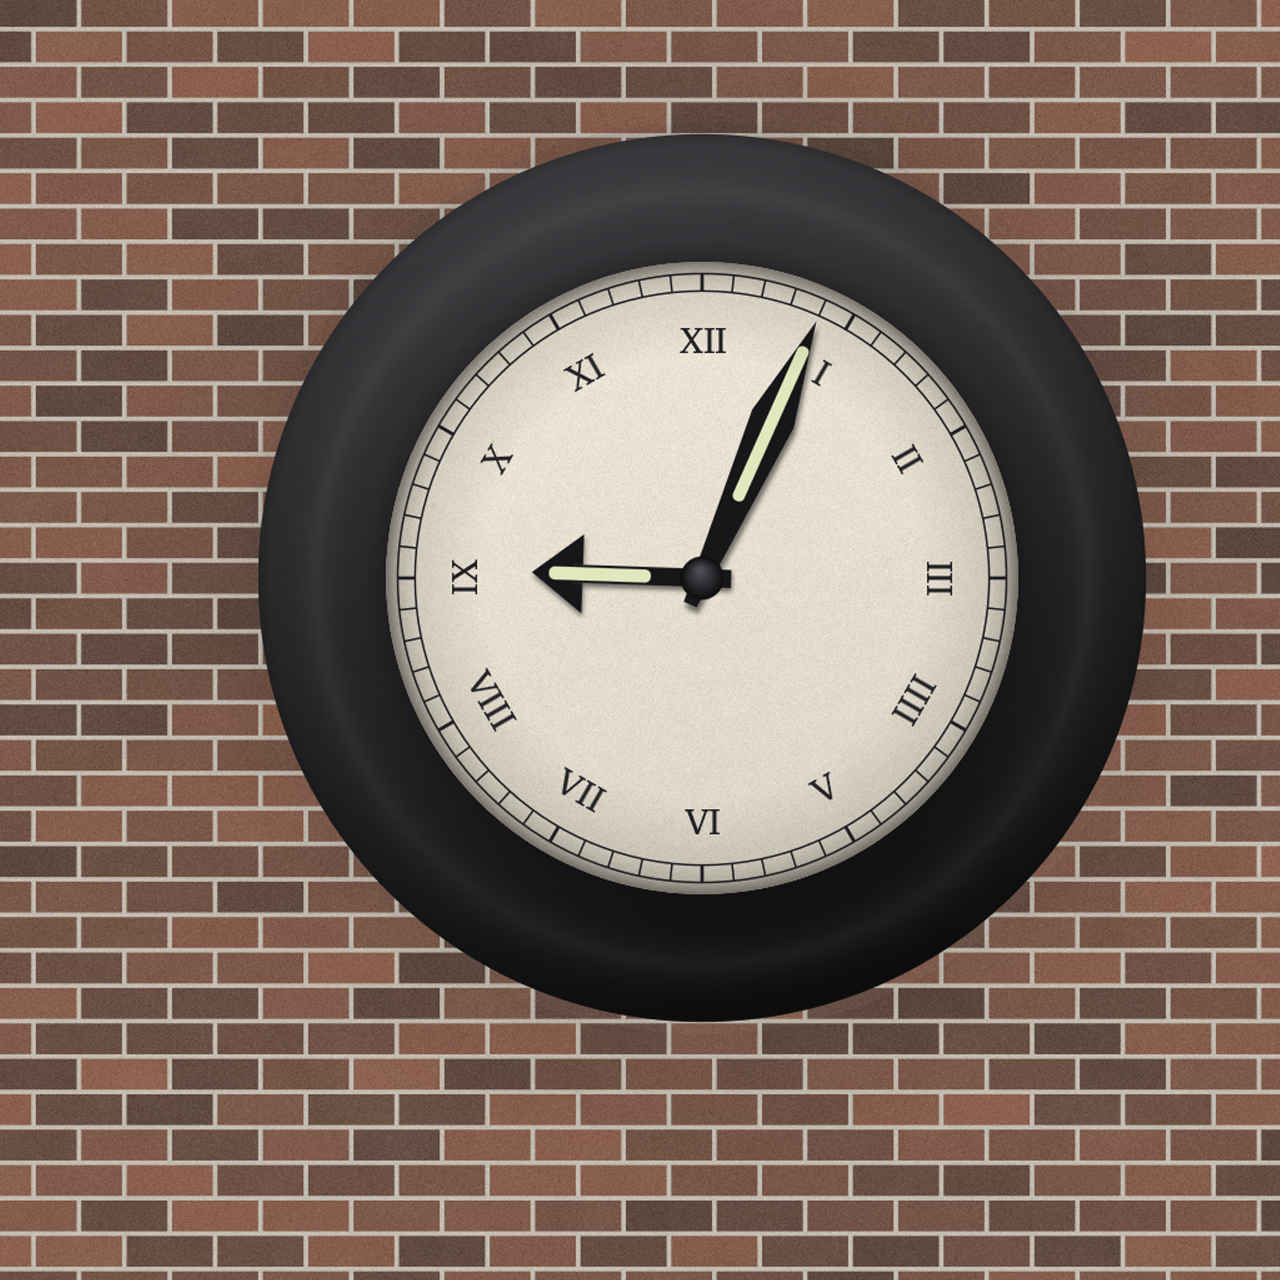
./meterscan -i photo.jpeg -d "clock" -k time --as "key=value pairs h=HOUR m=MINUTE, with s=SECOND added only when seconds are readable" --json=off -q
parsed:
h=9 m=4
